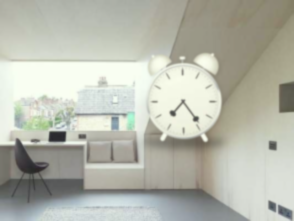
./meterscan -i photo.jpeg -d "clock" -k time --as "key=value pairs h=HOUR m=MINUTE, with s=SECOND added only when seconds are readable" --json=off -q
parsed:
h=7 m=24
